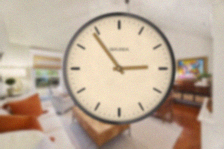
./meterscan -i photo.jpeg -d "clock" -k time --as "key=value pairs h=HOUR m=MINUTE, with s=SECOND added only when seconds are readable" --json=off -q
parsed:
h=2 m=54
